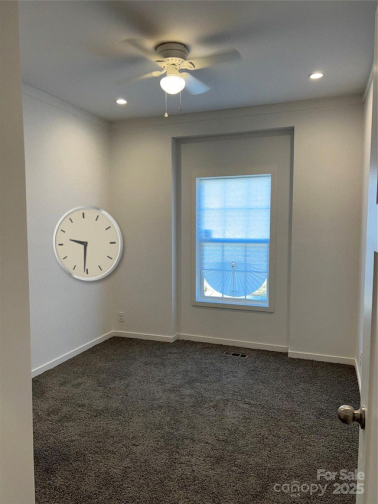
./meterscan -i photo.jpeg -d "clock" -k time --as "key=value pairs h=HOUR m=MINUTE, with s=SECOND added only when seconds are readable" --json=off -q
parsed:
h=9 m=31
